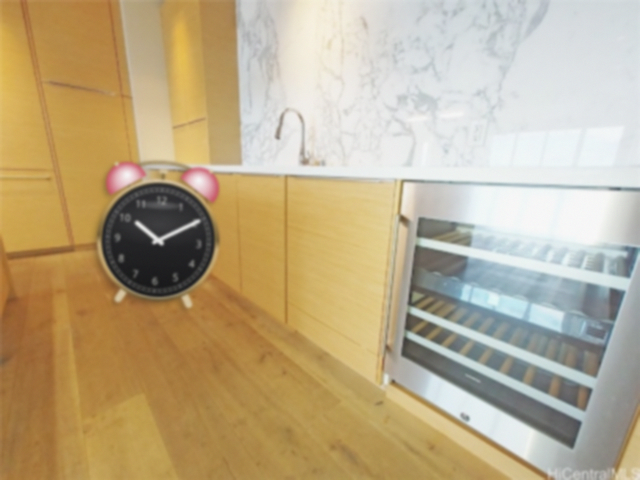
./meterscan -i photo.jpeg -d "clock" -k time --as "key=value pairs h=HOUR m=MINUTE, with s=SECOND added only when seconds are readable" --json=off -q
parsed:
h=10 m=10
